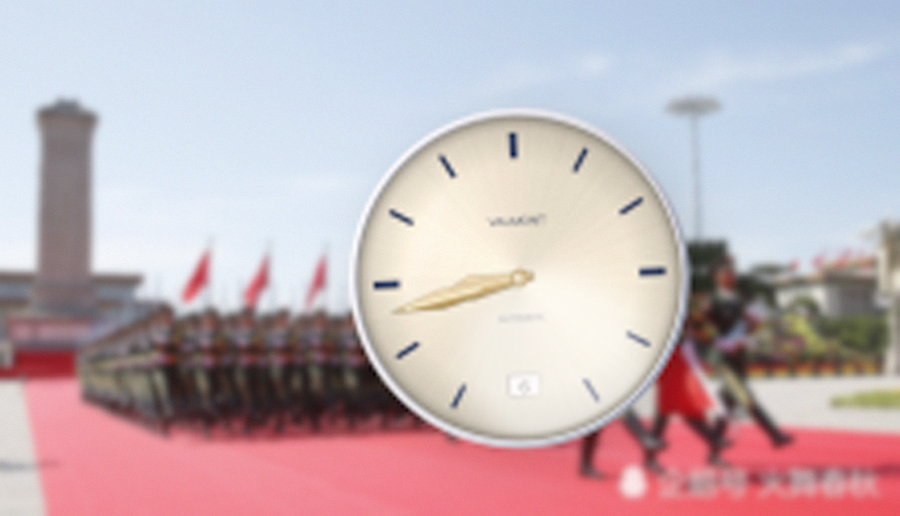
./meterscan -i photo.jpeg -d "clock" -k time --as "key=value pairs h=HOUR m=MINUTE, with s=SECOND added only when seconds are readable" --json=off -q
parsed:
h=8 m=43
